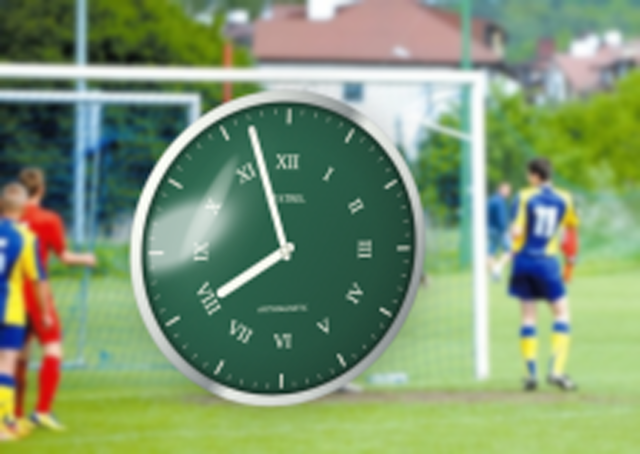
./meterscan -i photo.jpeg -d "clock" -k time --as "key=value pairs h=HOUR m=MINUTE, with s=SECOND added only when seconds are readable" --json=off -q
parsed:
h=7 m=57
